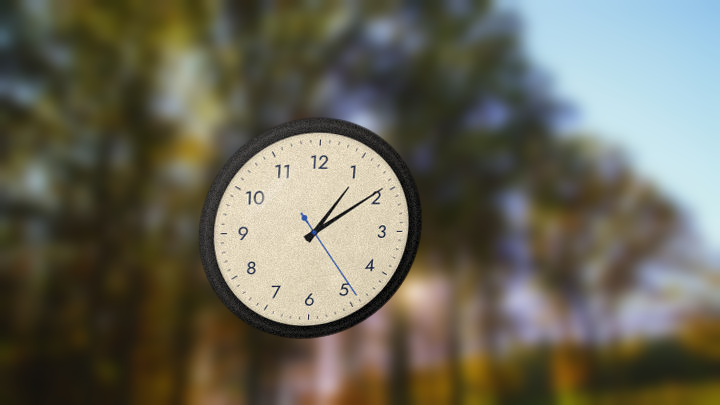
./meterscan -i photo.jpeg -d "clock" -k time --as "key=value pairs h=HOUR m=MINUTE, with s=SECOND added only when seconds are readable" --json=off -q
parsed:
h=1 m=9 s=24
